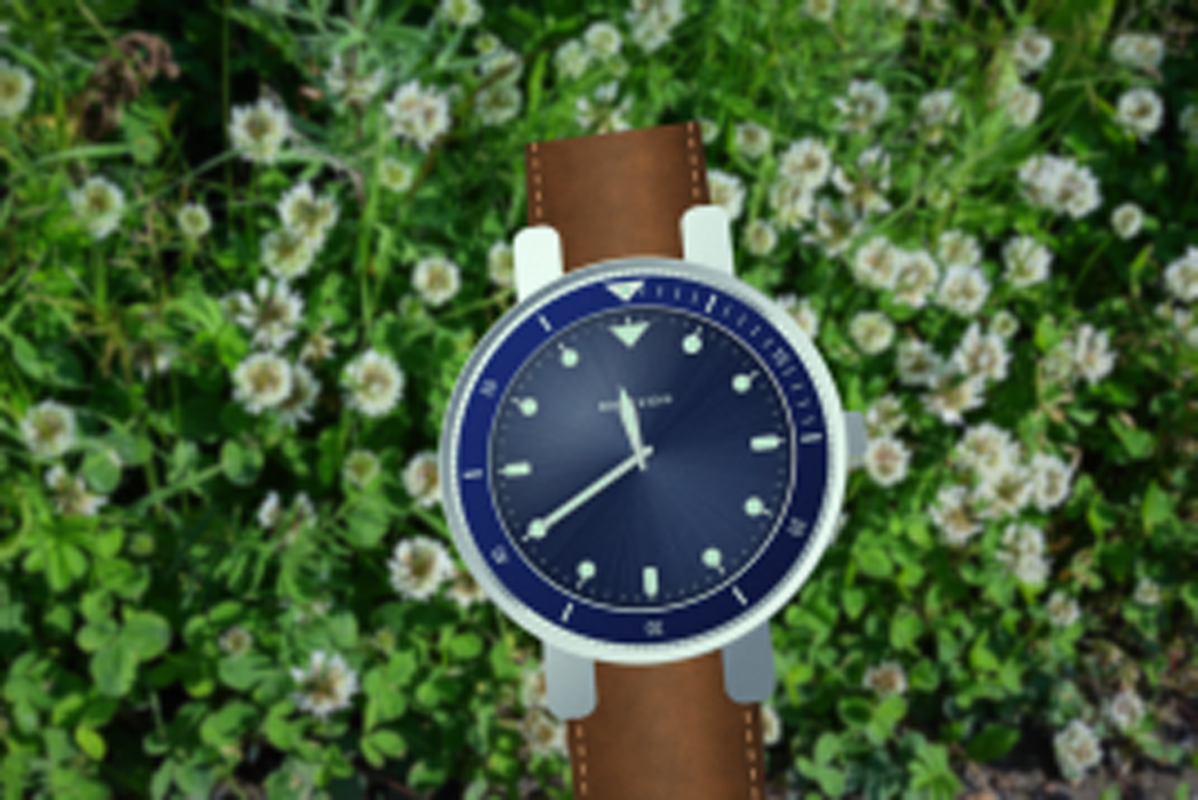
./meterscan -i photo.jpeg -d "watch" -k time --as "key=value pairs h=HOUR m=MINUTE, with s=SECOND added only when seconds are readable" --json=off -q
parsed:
h=11 m=40
